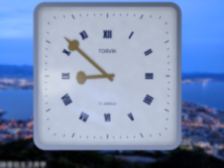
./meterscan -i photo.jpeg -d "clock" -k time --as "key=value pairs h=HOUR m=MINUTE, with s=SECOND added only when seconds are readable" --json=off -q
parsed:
h=8 m=52
